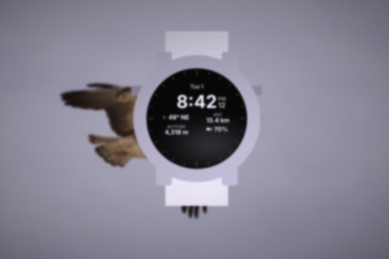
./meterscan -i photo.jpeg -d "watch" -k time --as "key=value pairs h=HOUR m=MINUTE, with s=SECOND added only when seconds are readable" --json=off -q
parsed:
h=8 m=42
